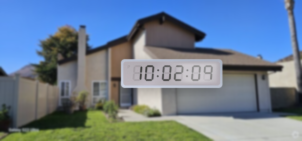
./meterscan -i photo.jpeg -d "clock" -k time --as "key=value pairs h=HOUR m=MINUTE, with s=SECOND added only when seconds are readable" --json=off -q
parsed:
h=10 m=2 s=9
